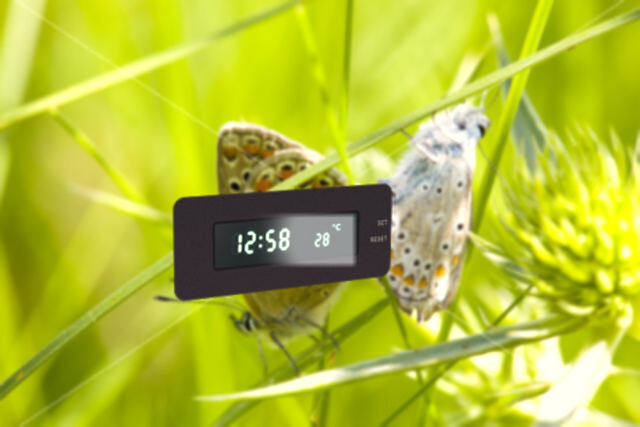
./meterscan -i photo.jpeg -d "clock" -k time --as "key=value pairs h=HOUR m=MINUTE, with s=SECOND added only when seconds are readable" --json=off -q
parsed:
h=12 m=58
